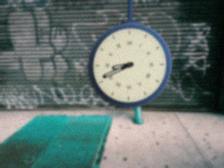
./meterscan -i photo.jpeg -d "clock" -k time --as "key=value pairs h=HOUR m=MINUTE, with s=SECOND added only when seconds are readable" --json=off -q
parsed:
h=8 m=41
